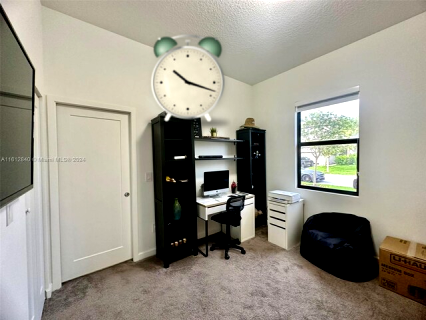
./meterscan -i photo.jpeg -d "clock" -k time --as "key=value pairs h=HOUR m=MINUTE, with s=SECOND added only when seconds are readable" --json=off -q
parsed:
h=10 m=18
